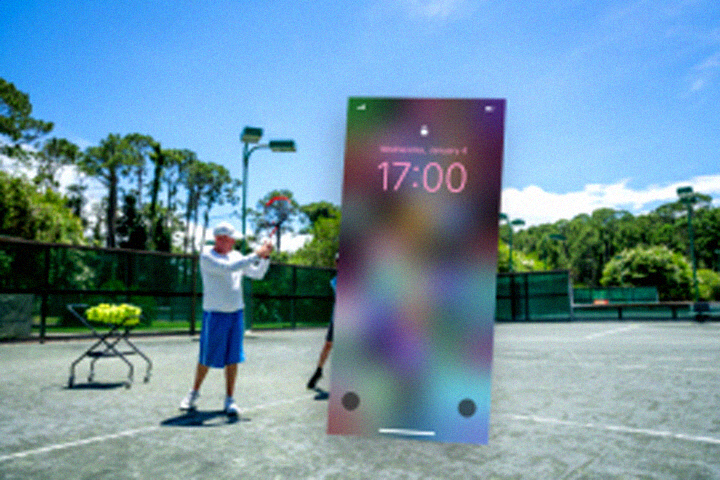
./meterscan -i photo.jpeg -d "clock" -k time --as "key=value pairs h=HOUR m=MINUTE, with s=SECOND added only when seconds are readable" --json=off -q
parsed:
h=17 m=0
